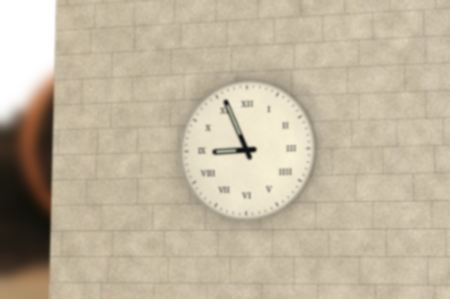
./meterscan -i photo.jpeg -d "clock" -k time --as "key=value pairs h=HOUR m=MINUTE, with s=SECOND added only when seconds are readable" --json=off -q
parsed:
h=8 m=56
